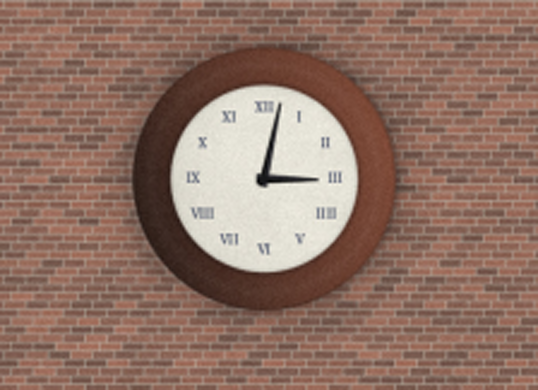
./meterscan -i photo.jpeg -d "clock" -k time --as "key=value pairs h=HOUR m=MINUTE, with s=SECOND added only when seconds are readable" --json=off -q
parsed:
h=3 m=2
